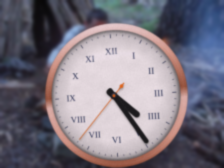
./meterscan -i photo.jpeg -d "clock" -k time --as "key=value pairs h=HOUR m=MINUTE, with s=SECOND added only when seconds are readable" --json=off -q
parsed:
h=4 m=24 s=37
